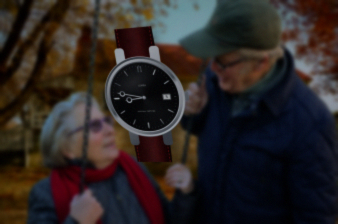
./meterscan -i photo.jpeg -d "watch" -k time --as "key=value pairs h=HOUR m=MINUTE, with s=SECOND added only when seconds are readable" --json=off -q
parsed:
h=8 m=47
